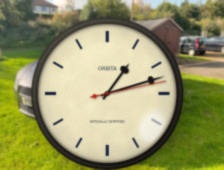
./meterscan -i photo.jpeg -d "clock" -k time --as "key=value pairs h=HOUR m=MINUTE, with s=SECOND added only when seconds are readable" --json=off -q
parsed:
h=1 m=12 s=13
